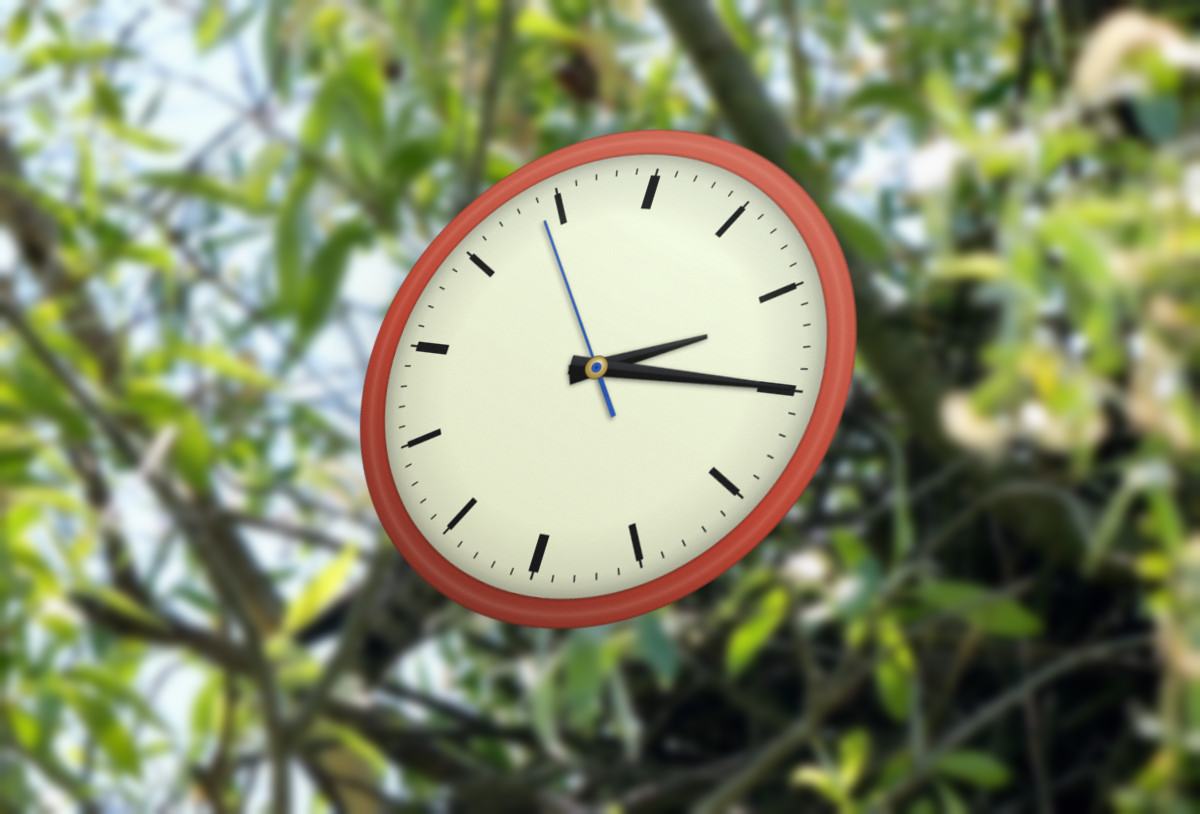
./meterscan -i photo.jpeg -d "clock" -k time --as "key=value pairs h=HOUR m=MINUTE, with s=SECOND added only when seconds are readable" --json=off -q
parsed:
h=2 m=14 s=54
